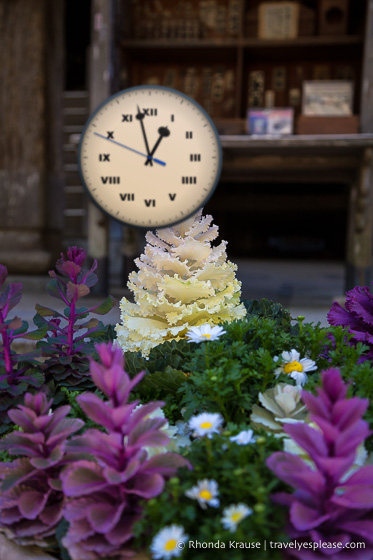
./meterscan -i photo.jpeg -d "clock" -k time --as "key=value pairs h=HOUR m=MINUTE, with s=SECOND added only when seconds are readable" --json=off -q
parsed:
h=12 m=57 s=49
